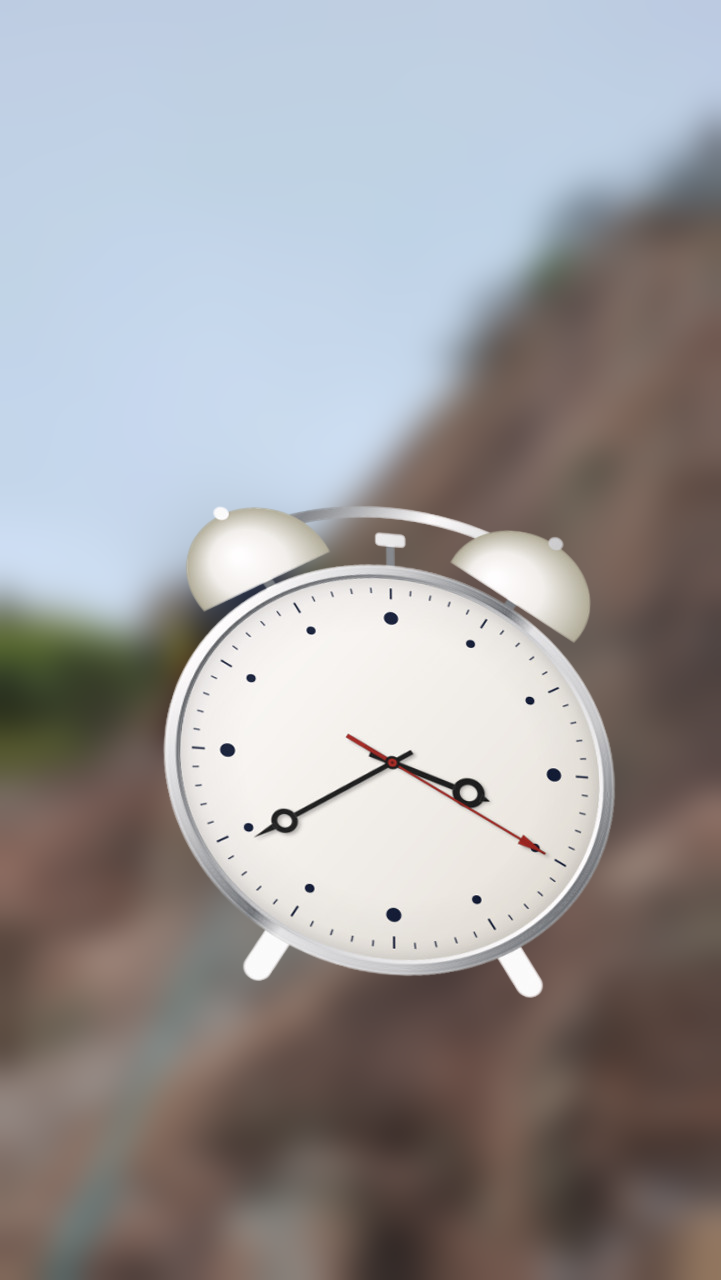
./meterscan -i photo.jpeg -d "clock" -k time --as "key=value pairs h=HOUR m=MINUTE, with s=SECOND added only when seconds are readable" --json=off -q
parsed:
h=3 m=39 s=20
